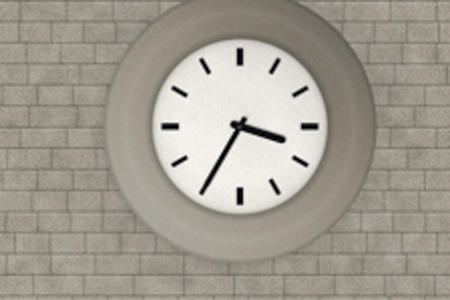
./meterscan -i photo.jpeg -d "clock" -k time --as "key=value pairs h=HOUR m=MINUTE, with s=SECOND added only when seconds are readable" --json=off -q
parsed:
h=3 m=35
